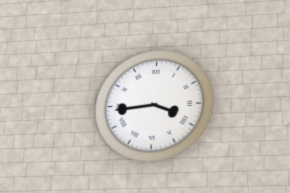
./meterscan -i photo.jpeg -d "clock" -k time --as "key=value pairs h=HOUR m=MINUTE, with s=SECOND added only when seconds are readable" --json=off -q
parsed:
h=3 m=44
